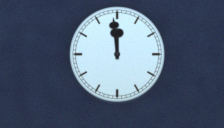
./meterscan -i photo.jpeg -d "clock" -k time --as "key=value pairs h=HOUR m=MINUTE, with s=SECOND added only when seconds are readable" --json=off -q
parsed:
h=11 m=59
